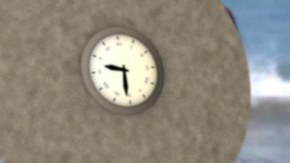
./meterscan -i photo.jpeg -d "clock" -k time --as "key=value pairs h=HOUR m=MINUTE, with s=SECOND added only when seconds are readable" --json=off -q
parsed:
h=9 m=31
